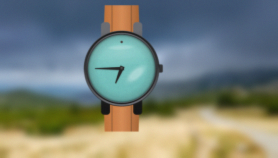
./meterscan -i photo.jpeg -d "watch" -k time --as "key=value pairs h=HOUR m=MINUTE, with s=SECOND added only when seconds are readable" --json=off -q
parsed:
h=6 m=45
